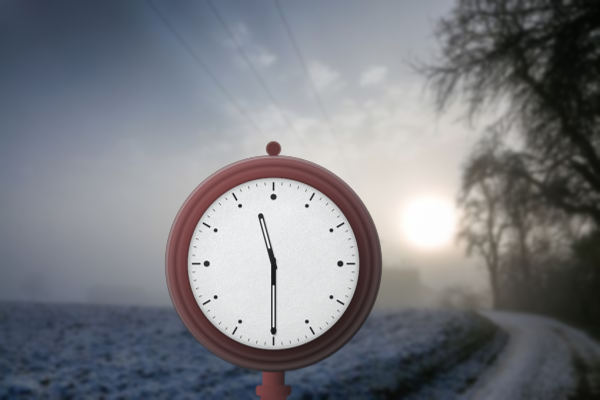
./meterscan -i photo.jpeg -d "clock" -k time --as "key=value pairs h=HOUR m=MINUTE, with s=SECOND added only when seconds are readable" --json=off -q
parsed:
h=11 m=30
